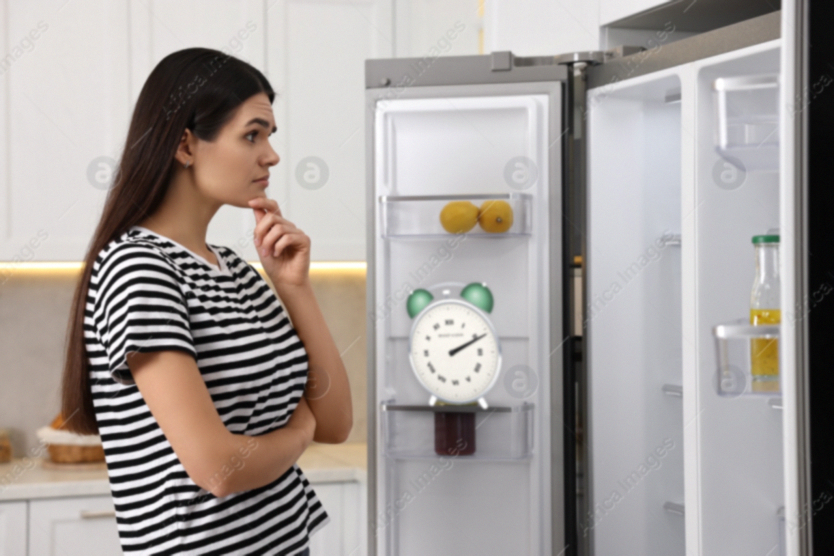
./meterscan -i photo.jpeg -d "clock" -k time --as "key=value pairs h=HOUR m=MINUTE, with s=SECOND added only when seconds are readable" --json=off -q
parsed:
h=2 m=11
